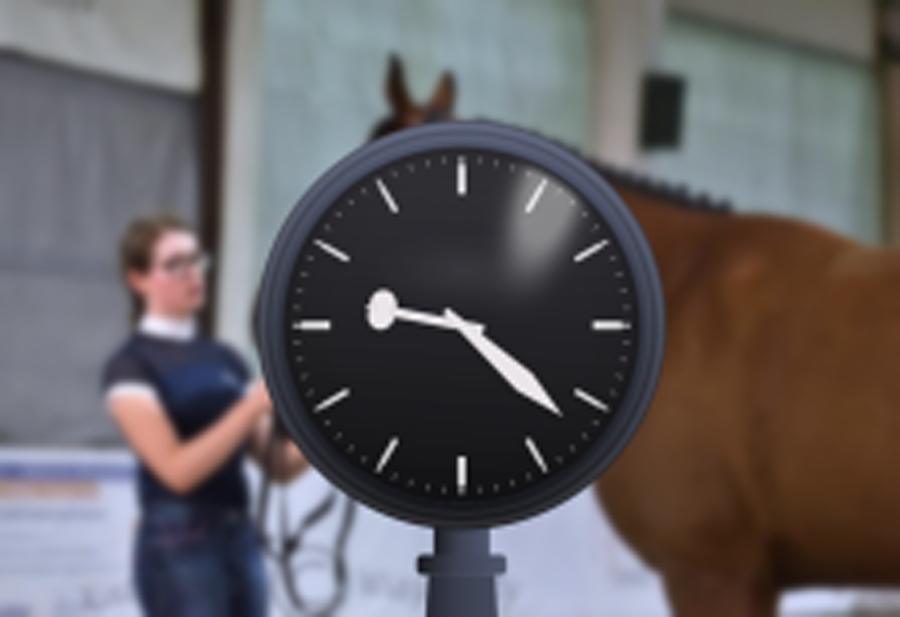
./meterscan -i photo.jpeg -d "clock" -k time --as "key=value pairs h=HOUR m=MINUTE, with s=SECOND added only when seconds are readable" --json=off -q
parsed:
h=9 m=22
